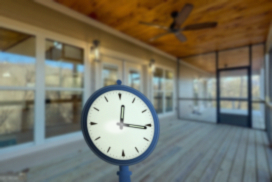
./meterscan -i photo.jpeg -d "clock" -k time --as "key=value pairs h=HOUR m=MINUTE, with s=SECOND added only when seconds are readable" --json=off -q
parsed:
h=12 m=16
